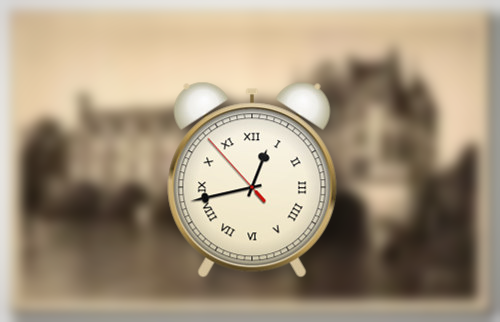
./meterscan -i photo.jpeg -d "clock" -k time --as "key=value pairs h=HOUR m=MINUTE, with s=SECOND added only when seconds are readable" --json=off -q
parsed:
h=12 m=42 s=53
